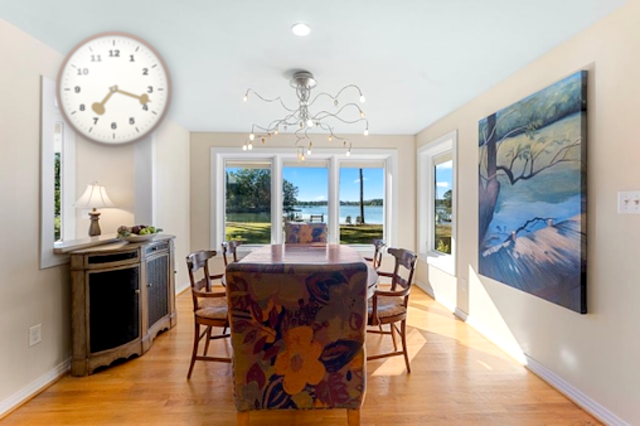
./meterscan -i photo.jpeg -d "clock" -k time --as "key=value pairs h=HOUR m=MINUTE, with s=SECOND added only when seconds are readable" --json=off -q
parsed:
h=7 m=18
